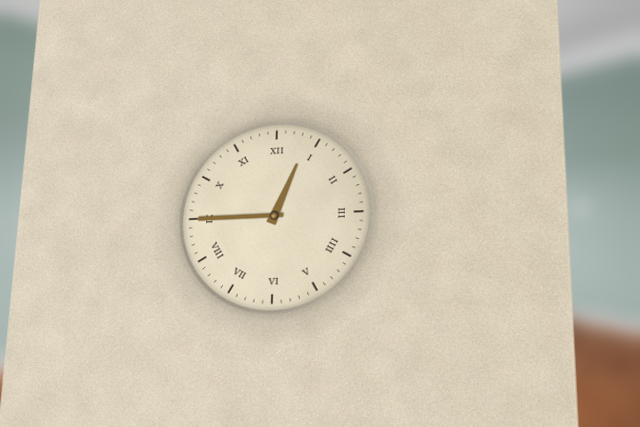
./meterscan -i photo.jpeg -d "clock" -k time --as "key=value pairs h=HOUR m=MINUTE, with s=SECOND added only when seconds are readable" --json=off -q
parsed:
h=12 m=45
